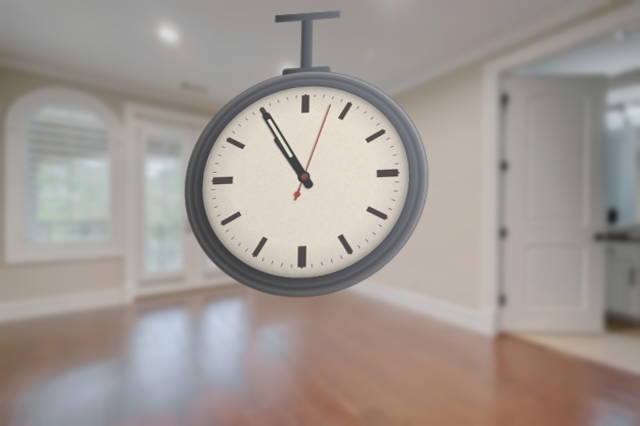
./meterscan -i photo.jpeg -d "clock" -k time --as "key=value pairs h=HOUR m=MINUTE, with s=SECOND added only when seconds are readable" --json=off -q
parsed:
h=10 m=55 s=3
